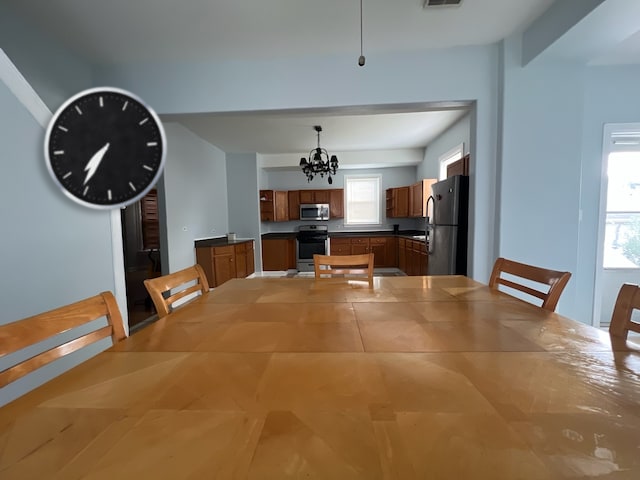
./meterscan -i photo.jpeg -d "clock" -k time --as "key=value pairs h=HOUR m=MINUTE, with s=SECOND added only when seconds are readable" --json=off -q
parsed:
h=7 m=36
